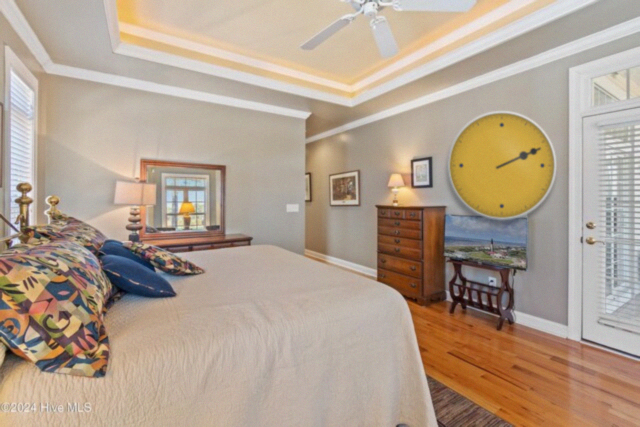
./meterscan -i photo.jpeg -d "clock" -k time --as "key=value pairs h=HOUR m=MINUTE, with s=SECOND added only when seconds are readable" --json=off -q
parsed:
h=2 m=11
